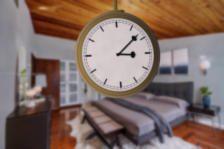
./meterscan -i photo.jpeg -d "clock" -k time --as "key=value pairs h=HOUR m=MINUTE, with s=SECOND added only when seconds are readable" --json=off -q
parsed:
h=3 m=8
